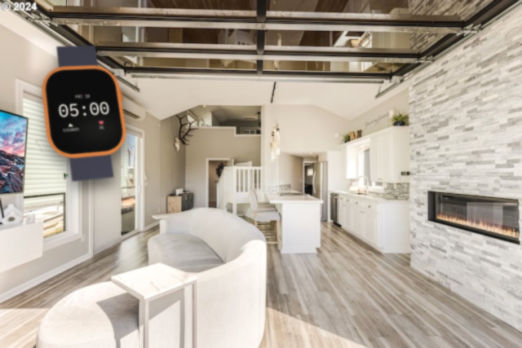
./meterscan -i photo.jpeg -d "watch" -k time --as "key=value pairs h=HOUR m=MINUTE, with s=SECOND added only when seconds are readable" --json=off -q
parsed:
h=5 m=0
